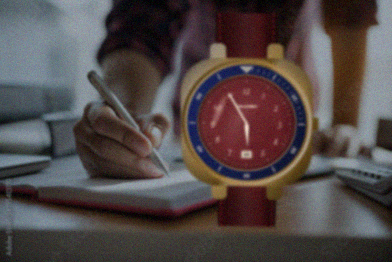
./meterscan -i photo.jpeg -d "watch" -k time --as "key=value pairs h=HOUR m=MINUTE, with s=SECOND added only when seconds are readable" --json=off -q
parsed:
h=5 m=55
